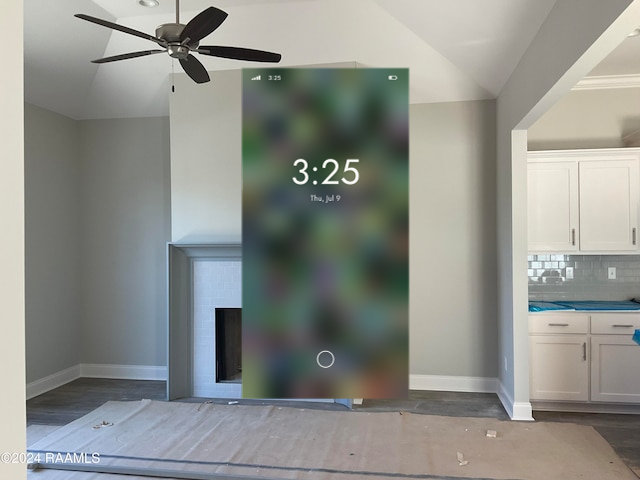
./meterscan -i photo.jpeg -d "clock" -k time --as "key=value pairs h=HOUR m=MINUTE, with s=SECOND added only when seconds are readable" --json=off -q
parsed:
h=3 m=25
